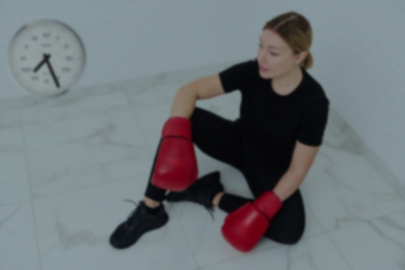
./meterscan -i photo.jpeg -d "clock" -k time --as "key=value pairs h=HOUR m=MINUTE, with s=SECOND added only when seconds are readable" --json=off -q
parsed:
h=7 m=26
